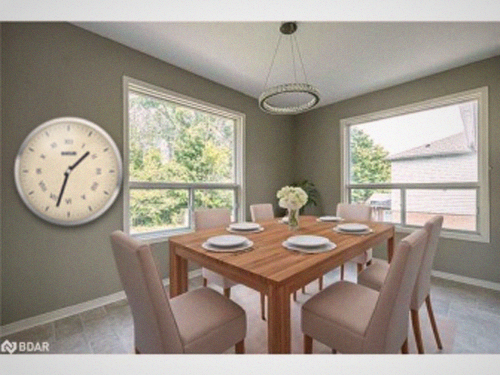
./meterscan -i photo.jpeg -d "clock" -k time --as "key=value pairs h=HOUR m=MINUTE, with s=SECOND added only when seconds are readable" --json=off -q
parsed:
h=1 m=33
